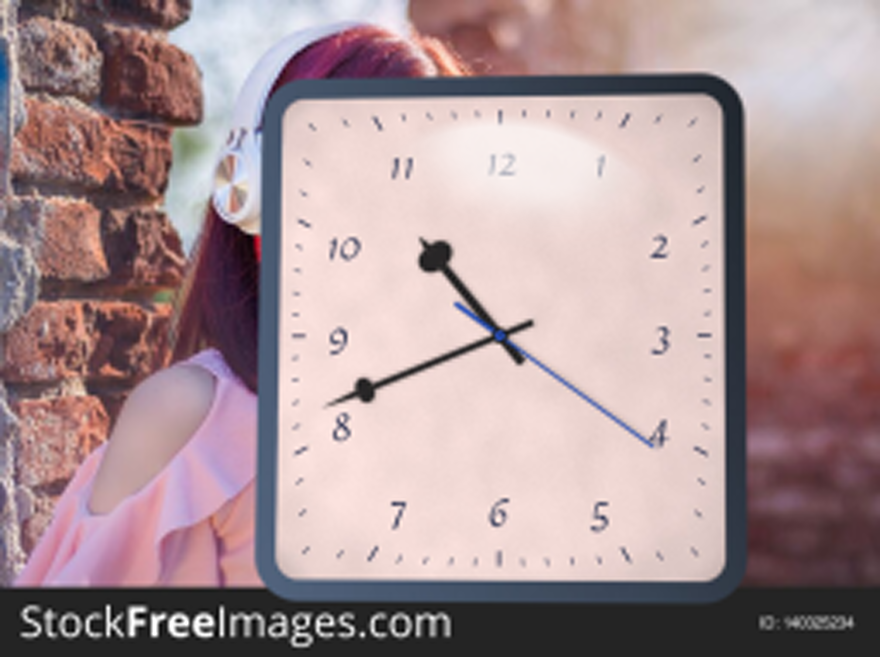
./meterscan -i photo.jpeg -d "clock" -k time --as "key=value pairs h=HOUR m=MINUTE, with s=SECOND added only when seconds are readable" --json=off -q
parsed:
h=10 m=41 s=21
